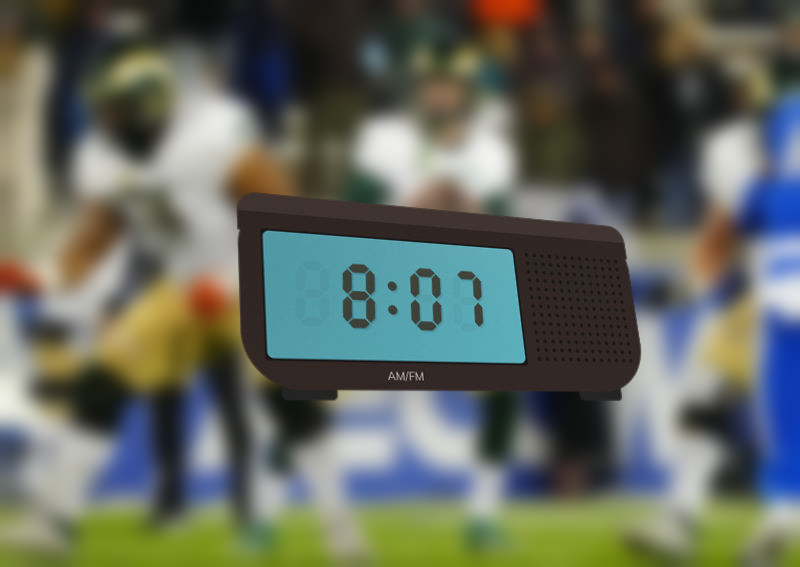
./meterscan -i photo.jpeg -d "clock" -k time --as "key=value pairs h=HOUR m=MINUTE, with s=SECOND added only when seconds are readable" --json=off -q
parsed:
h=8 m=7
